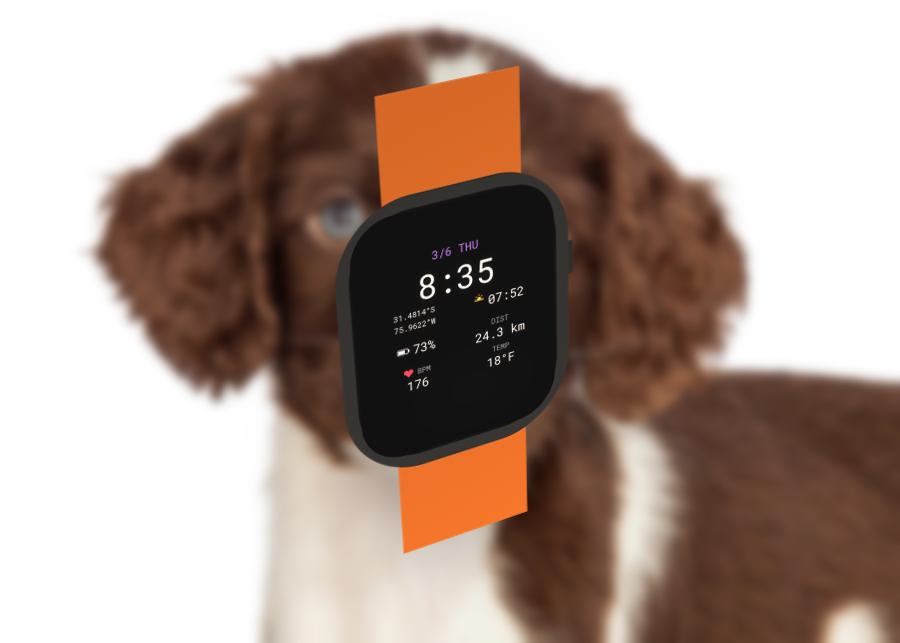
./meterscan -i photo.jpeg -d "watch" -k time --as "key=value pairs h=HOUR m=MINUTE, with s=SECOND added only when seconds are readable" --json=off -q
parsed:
h=8 m=35
